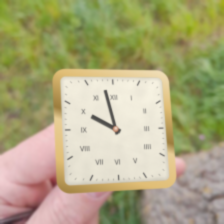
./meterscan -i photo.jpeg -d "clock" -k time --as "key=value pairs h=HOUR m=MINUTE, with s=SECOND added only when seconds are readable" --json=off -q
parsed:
h=9 m=58
